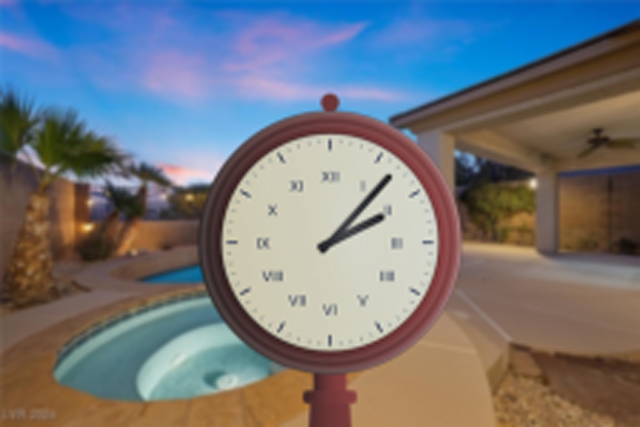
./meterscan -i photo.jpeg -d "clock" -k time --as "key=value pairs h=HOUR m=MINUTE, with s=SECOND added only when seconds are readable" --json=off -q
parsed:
h=2 m=7
